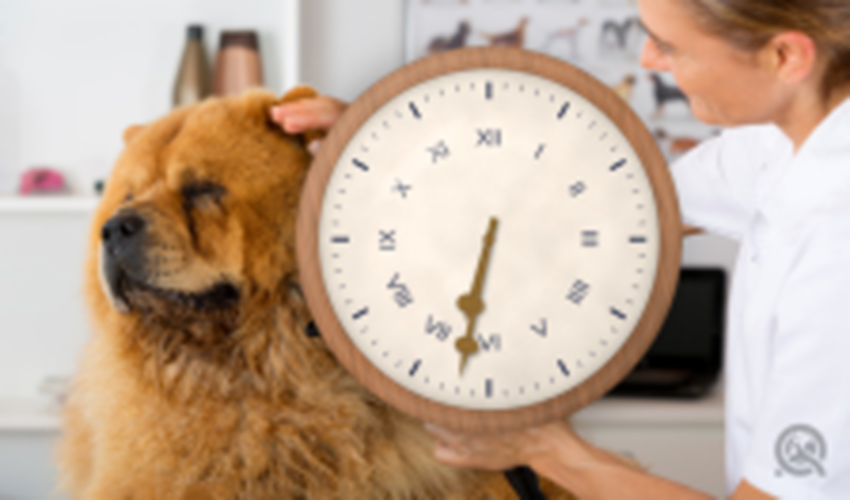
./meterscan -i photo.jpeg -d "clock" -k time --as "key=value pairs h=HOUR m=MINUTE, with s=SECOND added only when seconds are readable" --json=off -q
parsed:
h=6 m=32
